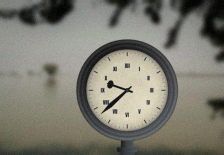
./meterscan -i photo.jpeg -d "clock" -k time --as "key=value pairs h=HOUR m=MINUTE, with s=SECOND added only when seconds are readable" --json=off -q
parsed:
h=9 m=38
